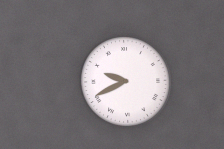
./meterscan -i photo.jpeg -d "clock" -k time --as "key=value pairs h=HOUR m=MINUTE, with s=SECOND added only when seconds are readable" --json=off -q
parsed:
h=9 m=41
